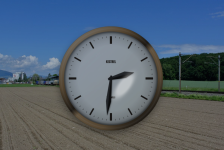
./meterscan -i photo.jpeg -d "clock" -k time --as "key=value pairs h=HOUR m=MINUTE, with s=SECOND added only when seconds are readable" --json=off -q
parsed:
h=2 m=31
